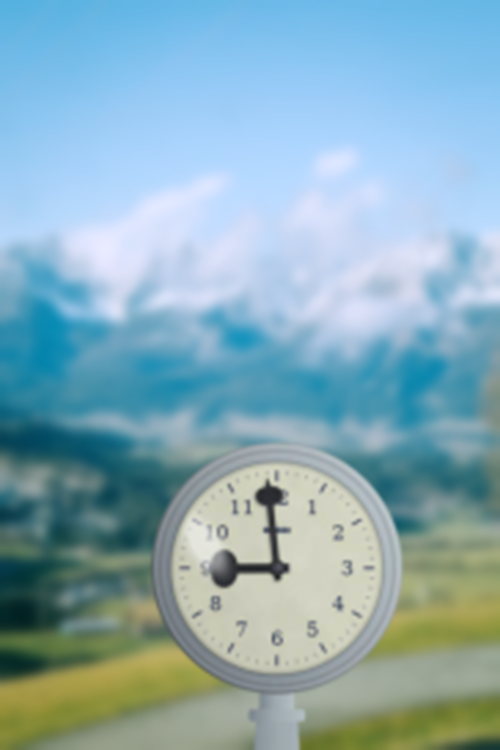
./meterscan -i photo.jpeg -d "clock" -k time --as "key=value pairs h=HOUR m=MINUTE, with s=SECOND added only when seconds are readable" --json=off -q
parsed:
h=8 m=59
